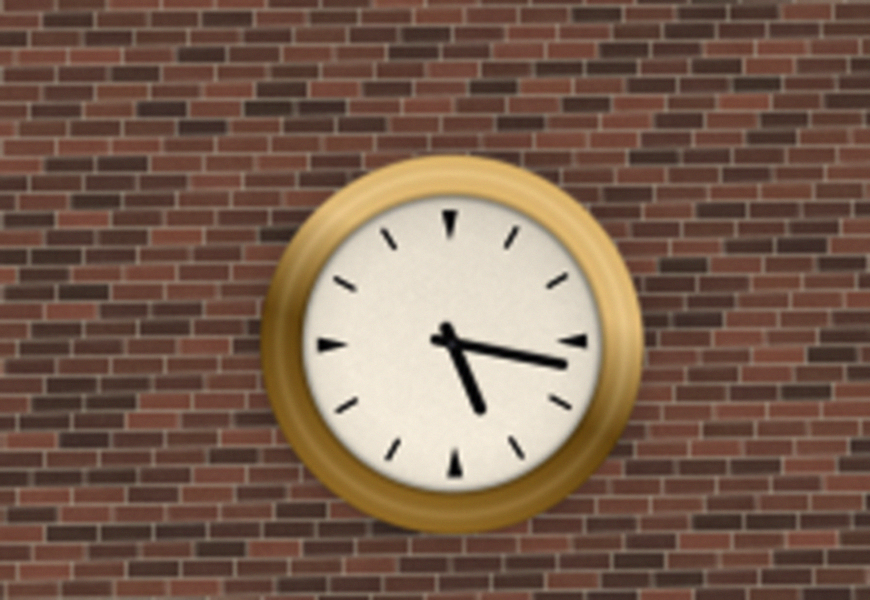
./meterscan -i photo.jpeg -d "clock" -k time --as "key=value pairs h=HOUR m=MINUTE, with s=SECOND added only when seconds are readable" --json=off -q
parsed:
h=5 m=17
